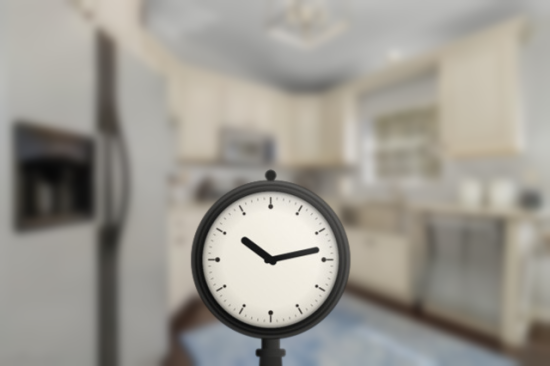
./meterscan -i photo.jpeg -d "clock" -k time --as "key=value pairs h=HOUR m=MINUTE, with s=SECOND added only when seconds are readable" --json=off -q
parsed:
h=10 m=13
